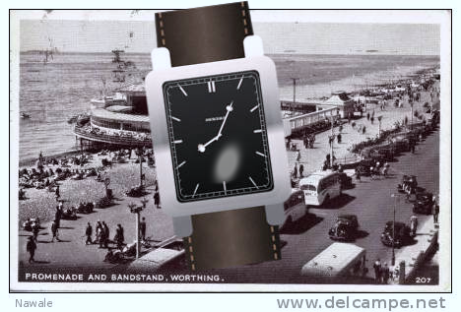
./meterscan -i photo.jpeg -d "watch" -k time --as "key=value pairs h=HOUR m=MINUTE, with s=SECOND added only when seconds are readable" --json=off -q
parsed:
h=8 m=5
